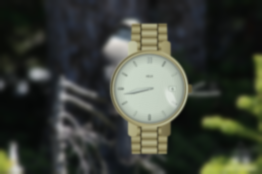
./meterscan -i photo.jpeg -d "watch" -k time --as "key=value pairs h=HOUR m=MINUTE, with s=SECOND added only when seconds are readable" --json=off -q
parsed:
h=8 m=43
